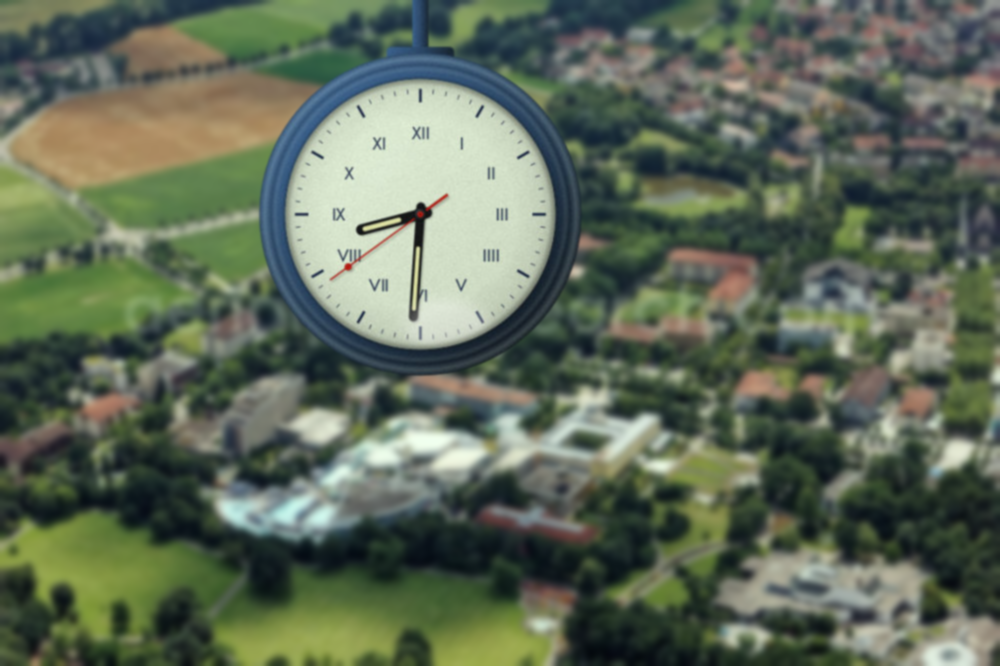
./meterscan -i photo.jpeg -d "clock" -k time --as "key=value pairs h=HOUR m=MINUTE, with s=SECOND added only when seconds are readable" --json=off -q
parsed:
h=8 m=30 s=39
